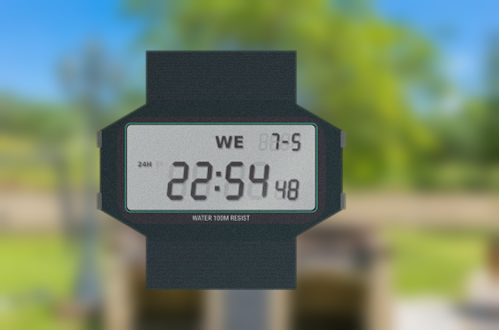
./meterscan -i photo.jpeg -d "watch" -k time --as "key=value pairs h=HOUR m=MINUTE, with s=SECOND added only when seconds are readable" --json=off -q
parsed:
h=22 m=54 s=48
